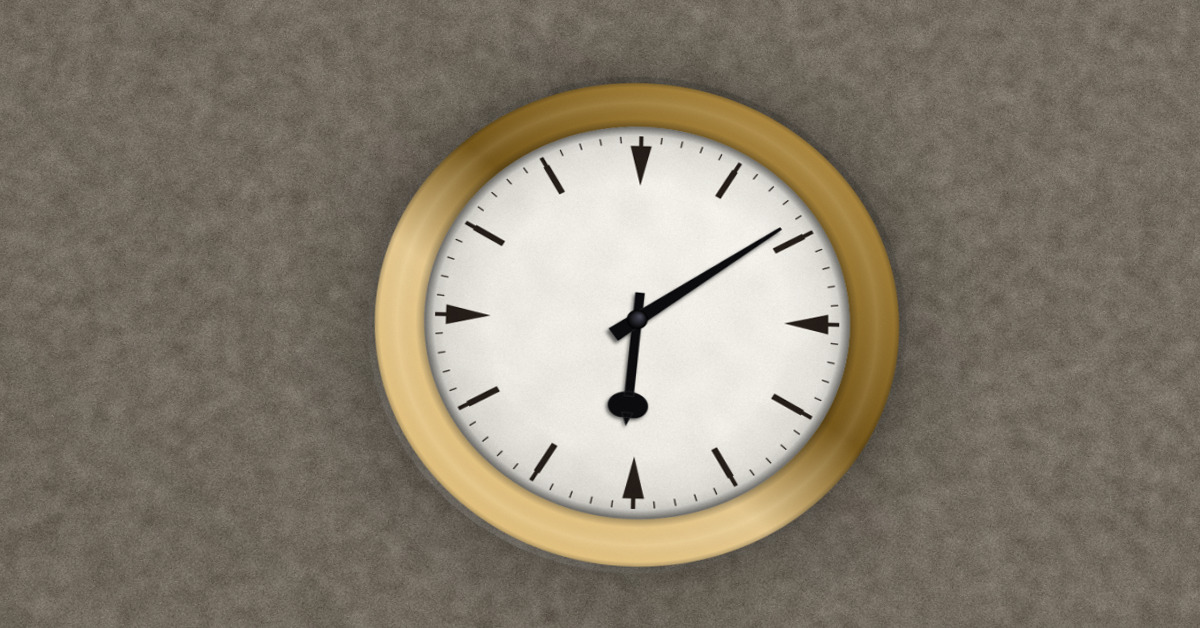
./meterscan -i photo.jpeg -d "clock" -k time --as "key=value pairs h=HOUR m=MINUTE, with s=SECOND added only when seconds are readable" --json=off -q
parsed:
h=6 m=9
